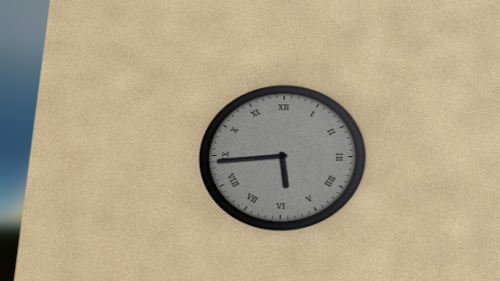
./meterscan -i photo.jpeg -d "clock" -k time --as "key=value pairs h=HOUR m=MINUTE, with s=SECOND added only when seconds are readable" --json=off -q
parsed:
h=5 m=44
